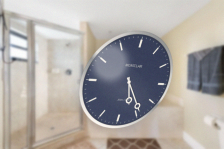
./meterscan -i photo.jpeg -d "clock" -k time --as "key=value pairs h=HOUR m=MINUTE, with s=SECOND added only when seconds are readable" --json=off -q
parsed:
h=5 m=24
